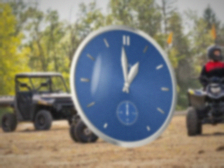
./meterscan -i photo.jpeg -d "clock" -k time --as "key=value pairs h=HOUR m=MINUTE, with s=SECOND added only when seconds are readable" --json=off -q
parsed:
h=12 m=59
